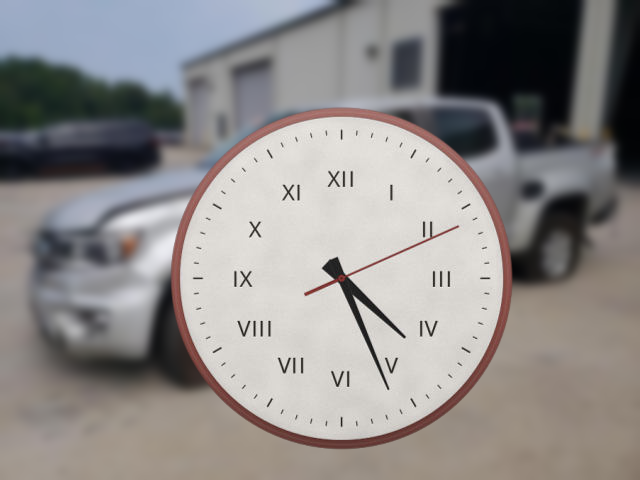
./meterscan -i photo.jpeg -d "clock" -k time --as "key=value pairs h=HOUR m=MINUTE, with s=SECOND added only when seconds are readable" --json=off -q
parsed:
h=4 m=26 s=11
